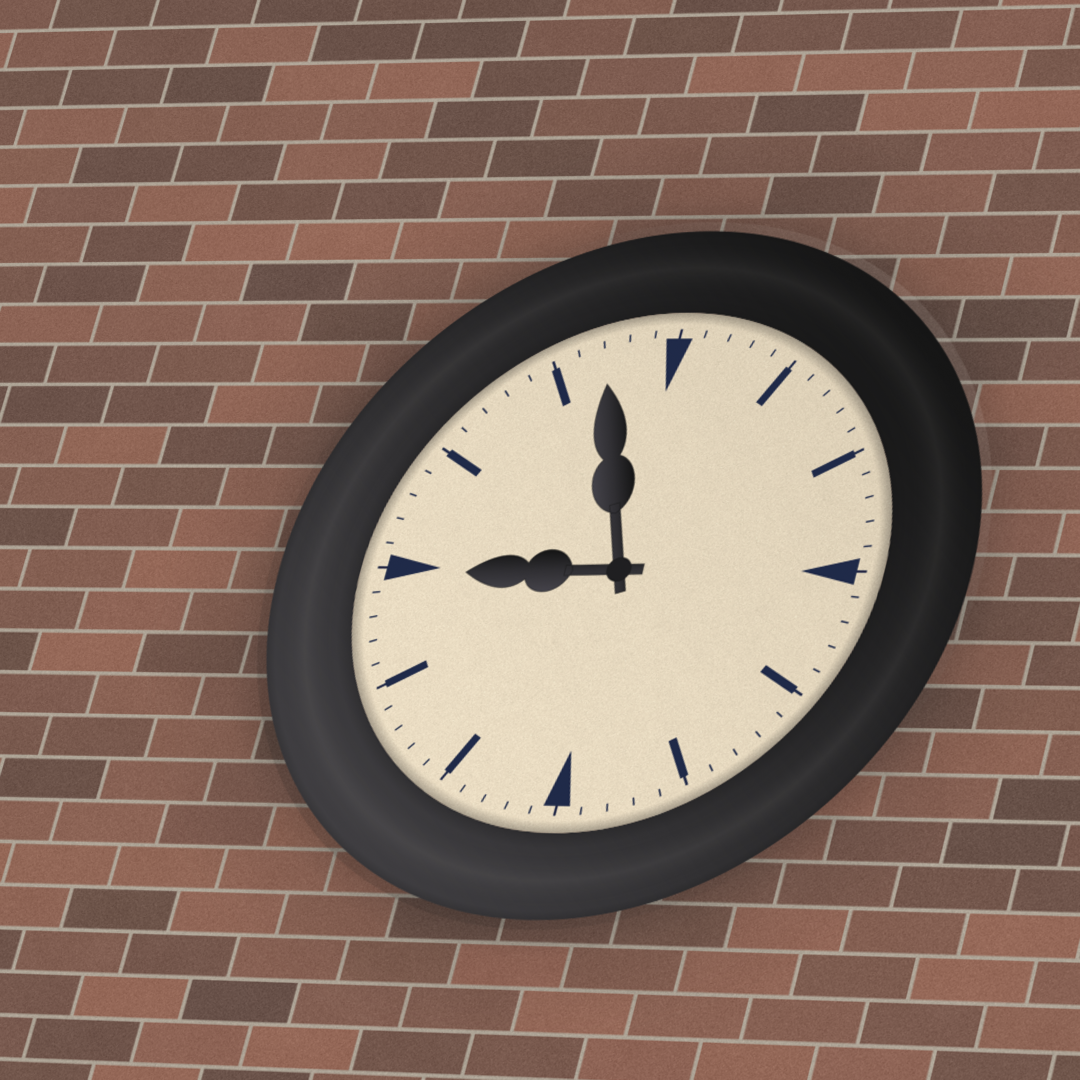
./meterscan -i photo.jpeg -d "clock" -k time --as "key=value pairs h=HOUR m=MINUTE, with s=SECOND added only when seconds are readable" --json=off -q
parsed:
h=8 m=57
